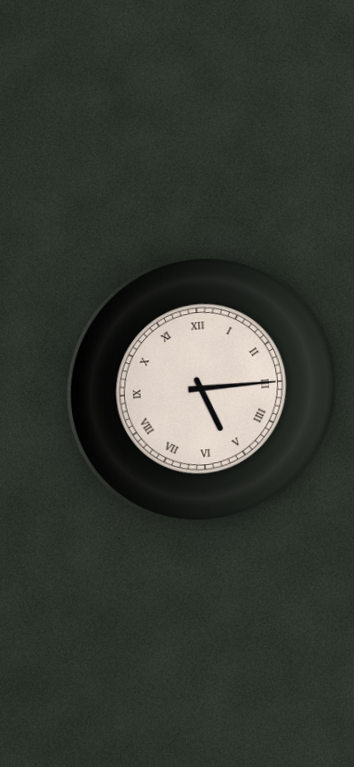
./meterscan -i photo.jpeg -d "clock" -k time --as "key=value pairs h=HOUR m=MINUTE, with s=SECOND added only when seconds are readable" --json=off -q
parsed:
h=5 m=15
